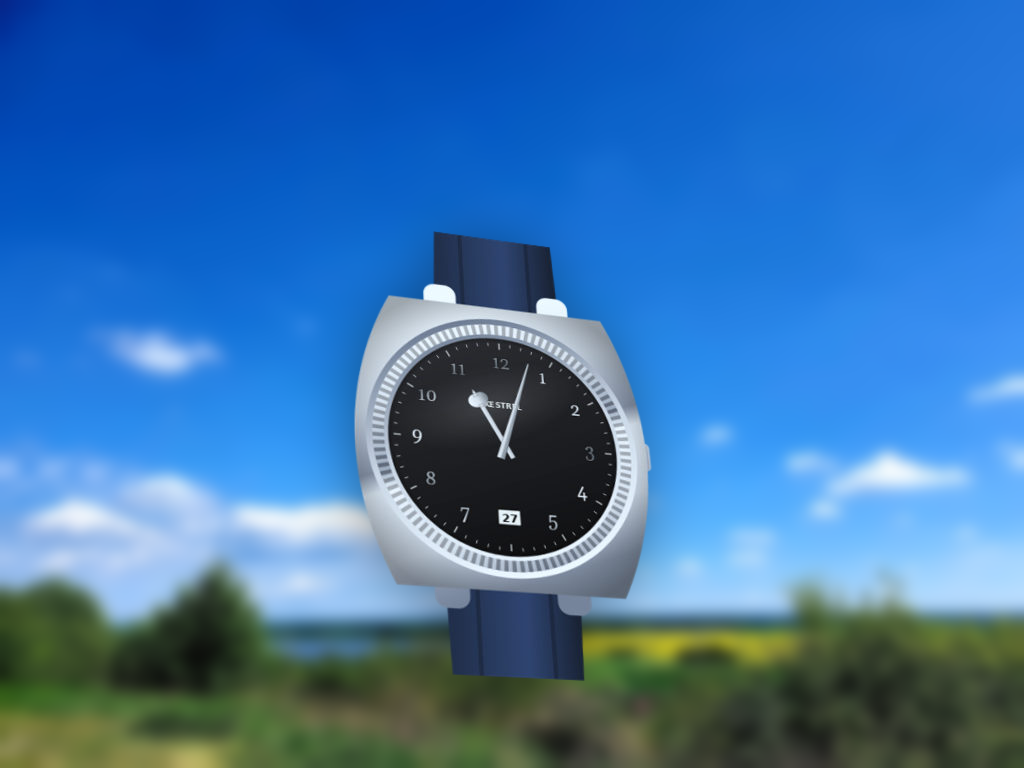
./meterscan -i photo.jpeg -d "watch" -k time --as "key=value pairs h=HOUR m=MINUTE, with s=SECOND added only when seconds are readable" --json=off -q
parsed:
h=11 m=3
